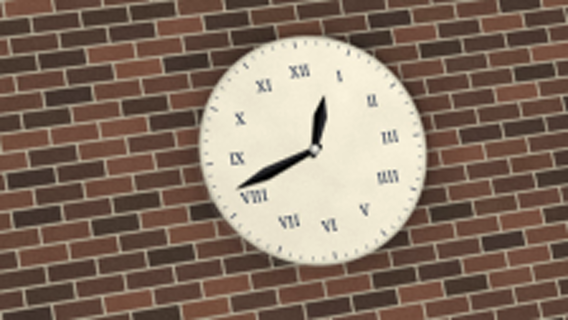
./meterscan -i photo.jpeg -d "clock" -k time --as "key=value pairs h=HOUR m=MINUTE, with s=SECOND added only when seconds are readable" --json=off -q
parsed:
h=12 m=42
